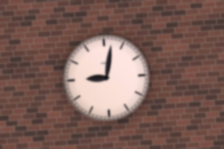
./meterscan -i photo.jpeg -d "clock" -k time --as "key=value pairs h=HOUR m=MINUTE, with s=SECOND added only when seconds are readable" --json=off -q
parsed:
h=9 m=2
